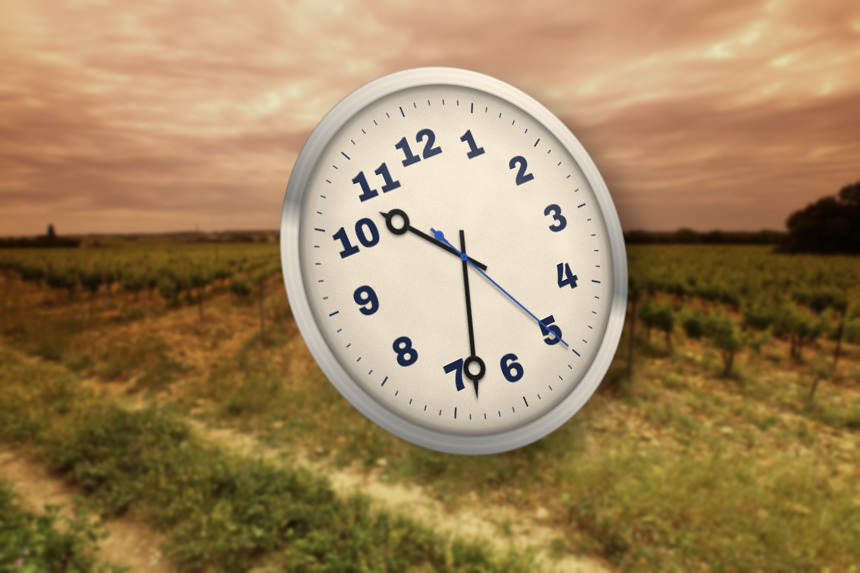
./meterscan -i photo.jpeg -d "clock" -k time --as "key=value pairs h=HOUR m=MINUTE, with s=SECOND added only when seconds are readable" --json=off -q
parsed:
h=10 m=33 s=25
